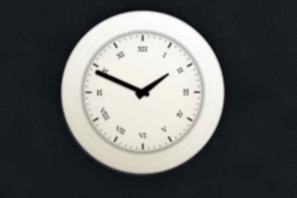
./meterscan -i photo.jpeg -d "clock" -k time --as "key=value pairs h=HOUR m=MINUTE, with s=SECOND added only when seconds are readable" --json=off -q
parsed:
h=1 m=49
